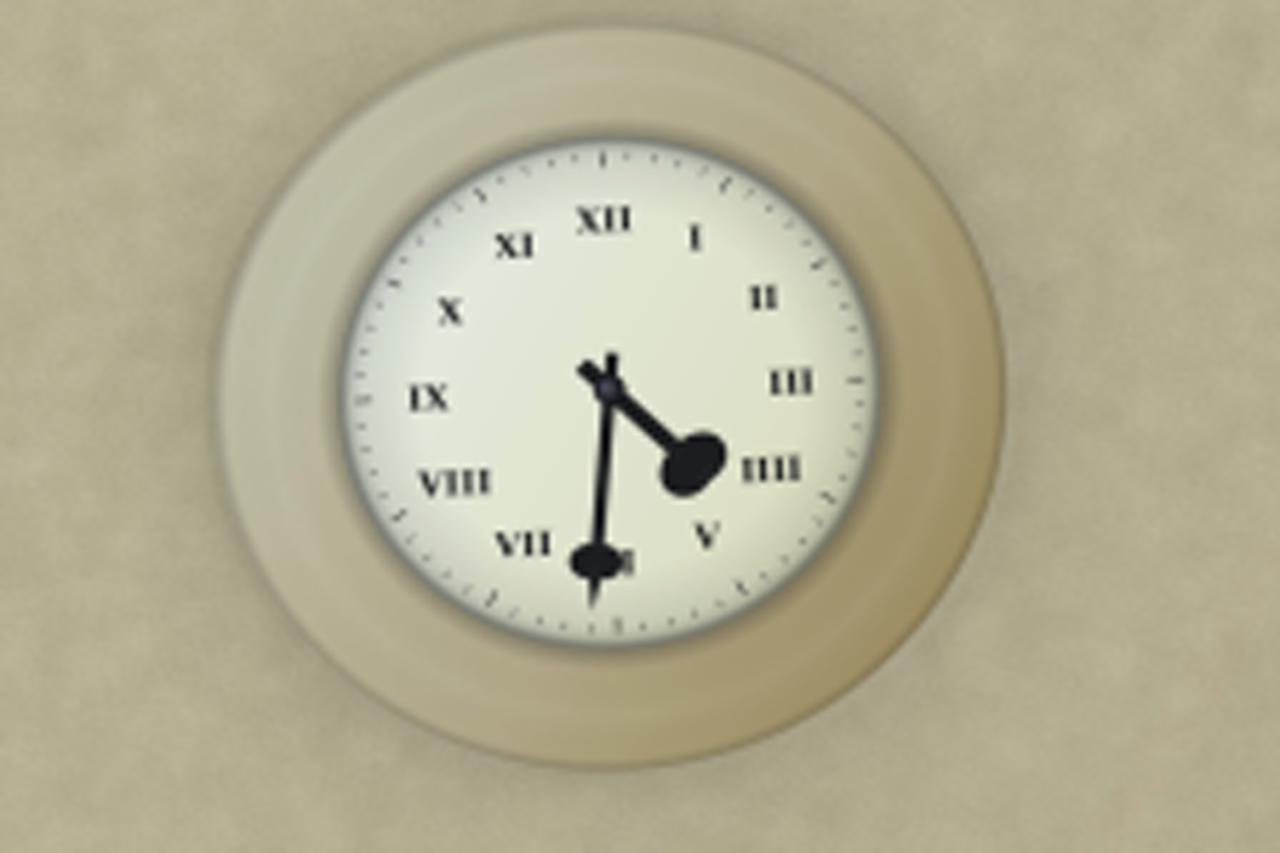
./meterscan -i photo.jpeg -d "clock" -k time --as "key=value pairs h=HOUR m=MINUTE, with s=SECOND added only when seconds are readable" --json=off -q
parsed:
h=4 m=31
